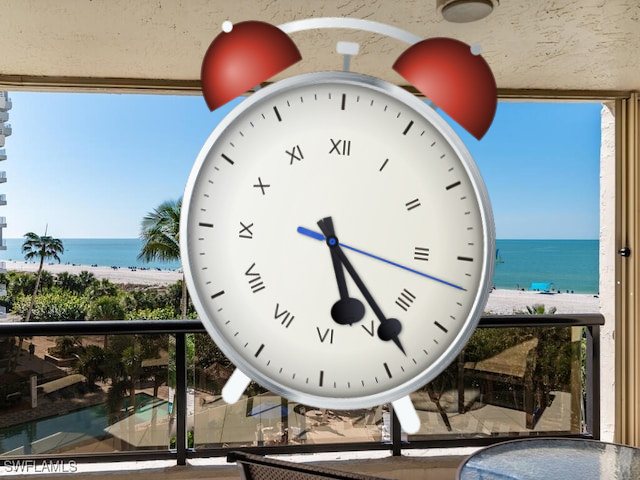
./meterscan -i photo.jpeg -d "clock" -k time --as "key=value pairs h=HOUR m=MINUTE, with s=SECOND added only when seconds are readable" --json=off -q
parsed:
h=5 m=23 s=17
